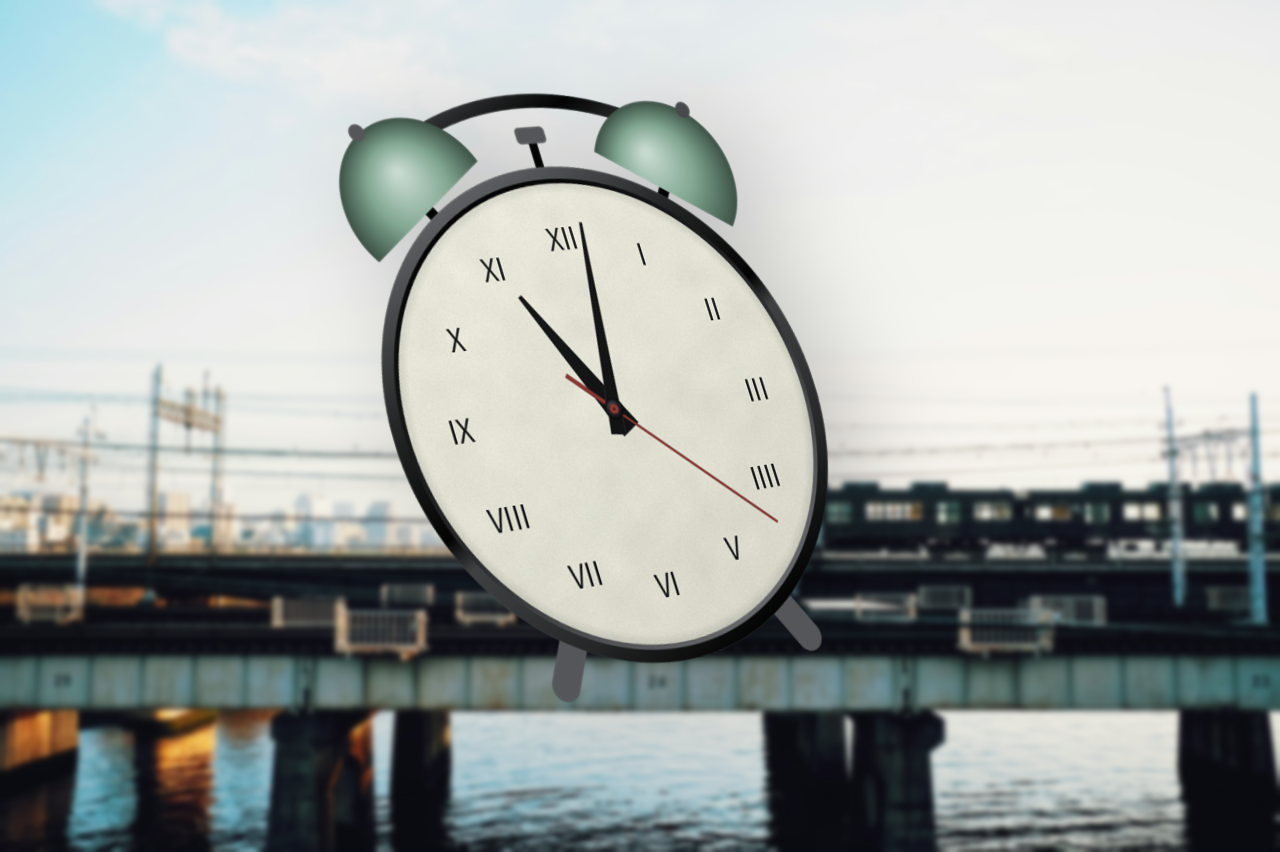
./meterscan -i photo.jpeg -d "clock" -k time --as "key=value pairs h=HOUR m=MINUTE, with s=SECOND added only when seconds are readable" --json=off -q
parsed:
h=11 m=1 s=22
